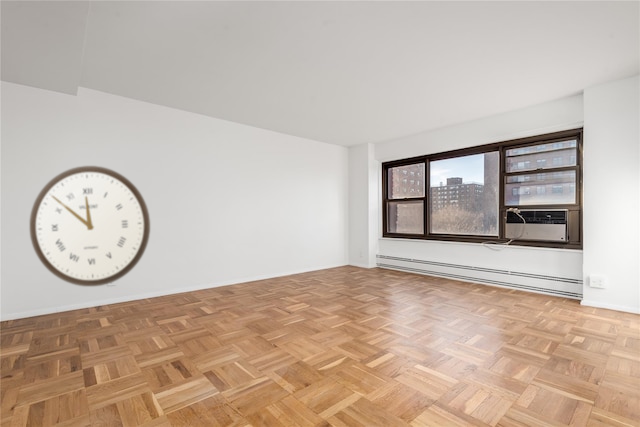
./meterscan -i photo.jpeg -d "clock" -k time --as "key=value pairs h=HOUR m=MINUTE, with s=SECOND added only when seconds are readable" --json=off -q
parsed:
h=11 m=52
